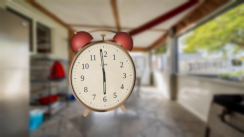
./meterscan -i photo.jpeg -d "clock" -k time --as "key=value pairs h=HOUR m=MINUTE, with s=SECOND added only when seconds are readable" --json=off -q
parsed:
h=5 m=59
